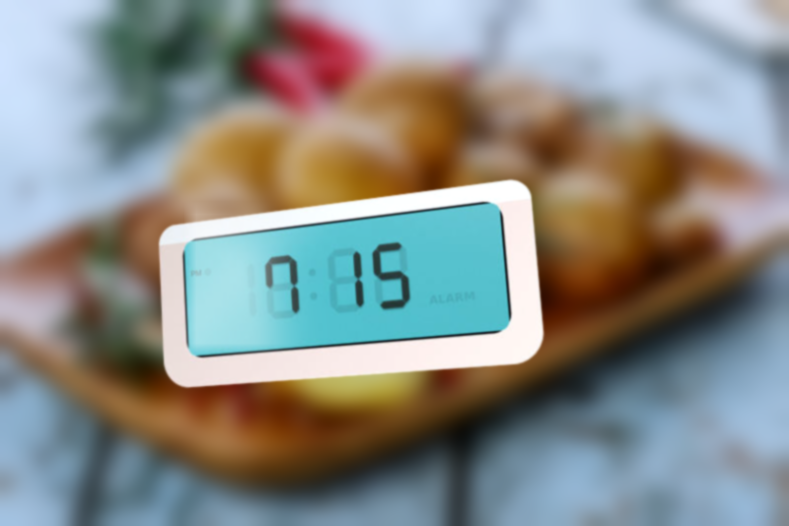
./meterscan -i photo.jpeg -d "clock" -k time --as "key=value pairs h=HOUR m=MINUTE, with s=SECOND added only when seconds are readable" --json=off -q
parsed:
h=7 m=15
